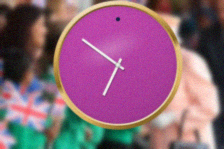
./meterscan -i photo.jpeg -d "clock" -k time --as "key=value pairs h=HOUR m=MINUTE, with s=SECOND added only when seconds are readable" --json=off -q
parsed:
h=6 m=51
